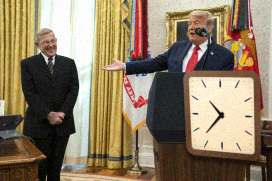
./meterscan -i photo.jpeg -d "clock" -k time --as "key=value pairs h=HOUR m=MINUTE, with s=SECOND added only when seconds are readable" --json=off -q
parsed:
h=10 m=37
